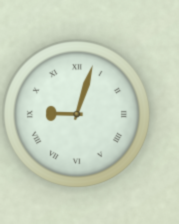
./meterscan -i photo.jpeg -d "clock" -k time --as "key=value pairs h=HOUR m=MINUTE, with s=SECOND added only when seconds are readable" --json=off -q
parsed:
h=9 m=3
